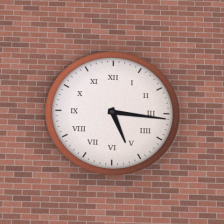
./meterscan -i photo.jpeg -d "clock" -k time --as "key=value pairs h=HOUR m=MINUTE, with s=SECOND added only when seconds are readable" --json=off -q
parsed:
h=5 m=16
